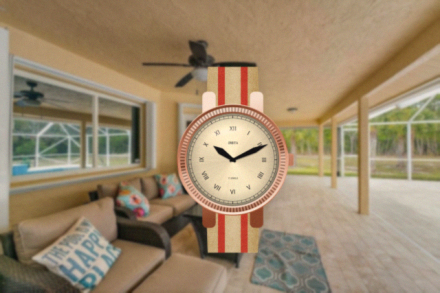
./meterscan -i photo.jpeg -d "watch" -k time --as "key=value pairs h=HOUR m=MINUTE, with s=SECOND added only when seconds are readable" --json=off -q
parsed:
h=10 m=11
